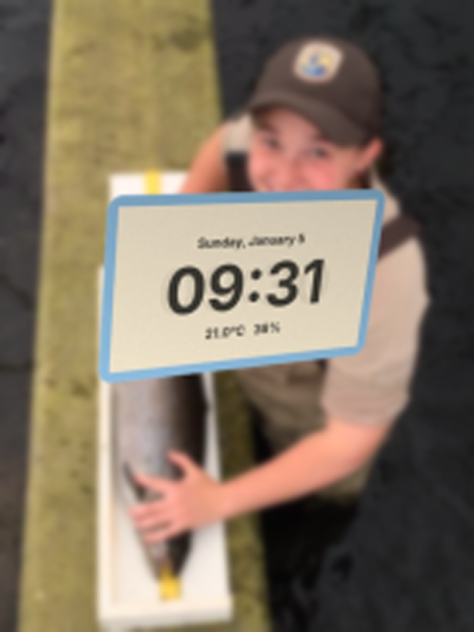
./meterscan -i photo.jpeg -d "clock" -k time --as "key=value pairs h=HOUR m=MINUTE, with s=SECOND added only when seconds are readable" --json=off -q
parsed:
h=9 m=31
